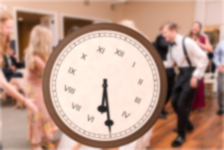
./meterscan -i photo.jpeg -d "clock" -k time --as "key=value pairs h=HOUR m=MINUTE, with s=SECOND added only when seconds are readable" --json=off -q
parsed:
h=5 m=25
